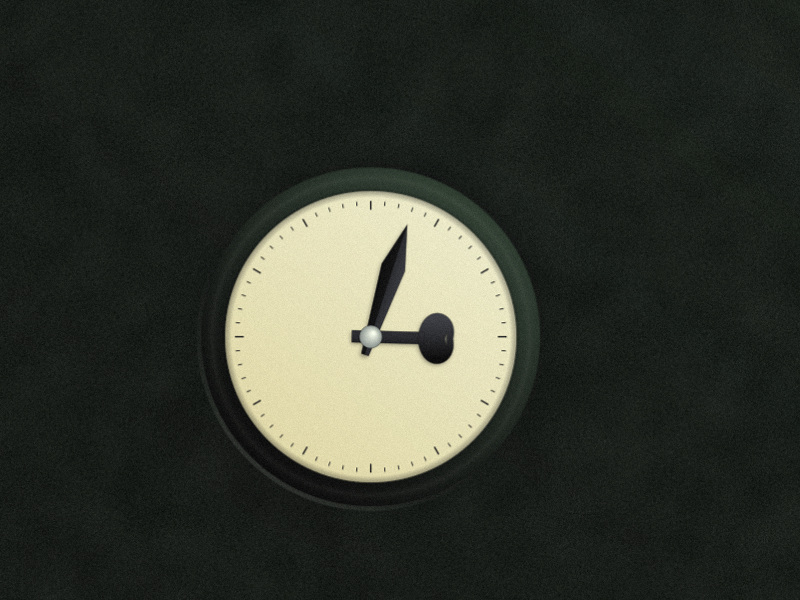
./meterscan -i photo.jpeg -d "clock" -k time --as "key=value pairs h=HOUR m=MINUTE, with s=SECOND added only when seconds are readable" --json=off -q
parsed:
h=3 m=3
